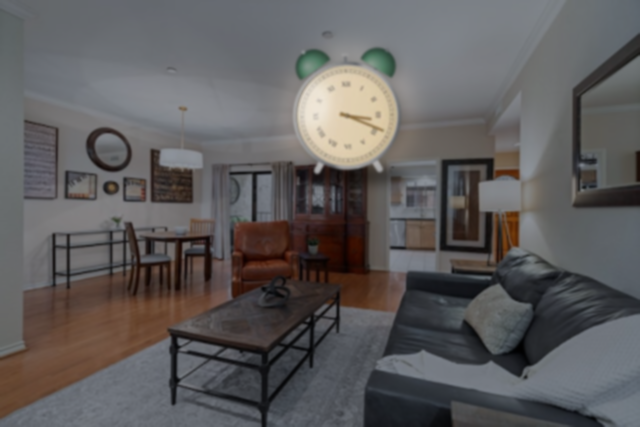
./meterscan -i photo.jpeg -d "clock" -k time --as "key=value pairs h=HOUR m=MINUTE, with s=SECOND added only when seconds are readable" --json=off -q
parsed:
h=3 m=19
